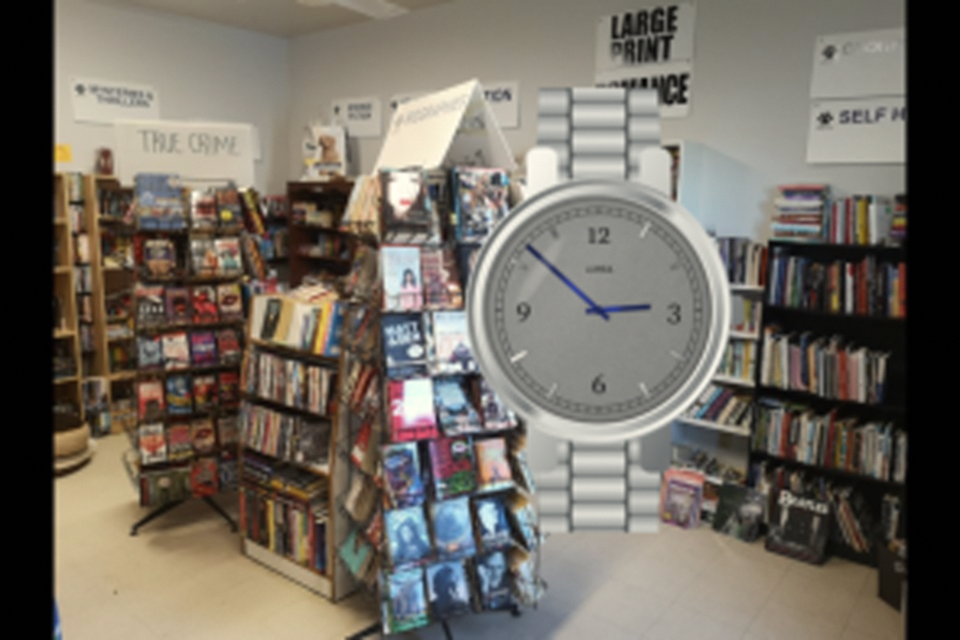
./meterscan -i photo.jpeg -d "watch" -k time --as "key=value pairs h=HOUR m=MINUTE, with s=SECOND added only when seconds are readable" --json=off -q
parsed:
h=2 m=52
